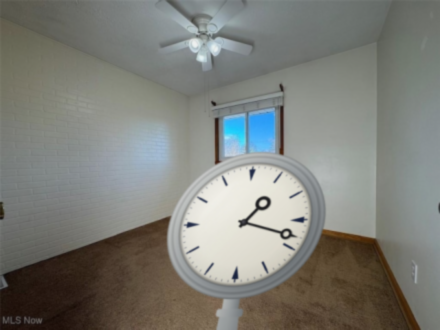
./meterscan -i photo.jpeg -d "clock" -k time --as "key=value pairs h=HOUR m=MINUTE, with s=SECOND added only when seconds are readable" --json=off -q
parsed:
h=1 m=18
